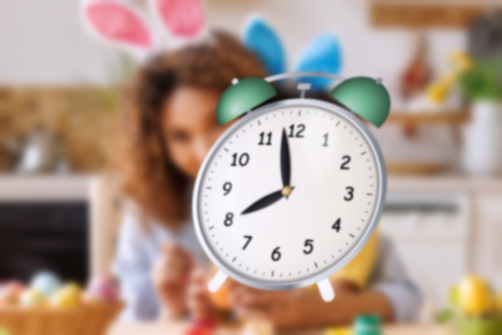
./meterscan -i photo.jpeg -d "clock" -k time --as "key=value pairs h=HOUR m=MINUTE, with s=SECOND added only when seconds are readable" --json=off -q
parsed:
h=7 m=58
